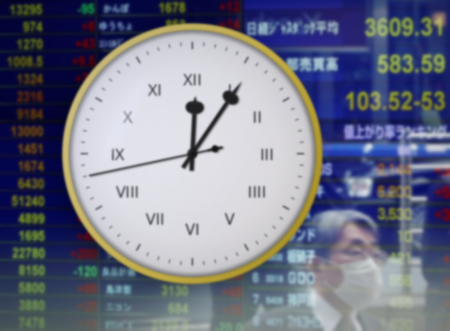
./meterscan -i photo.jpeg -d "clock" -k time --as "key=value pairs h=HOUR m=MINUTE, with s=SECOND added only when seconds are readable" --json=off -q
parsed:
h=12 m=5 s=43
